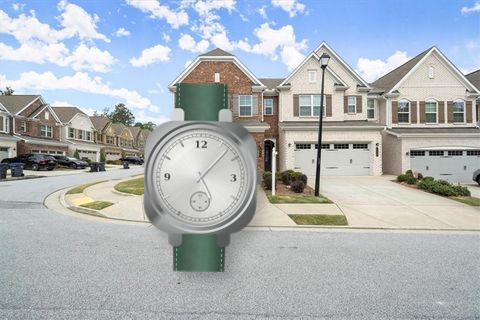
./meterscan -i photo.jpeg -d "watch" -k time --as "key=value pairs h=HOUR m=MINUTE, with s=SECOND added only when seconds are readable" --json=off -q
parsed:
h=5 m=7
